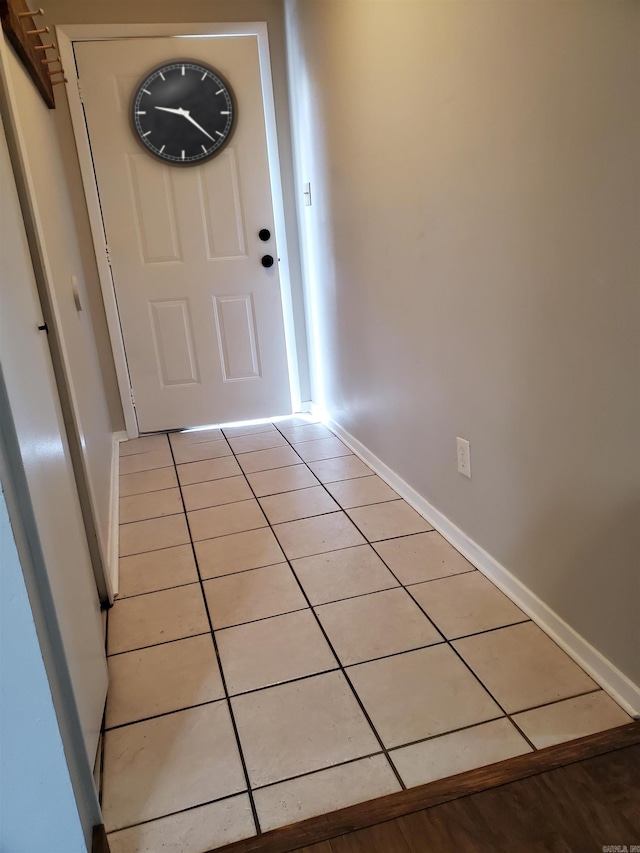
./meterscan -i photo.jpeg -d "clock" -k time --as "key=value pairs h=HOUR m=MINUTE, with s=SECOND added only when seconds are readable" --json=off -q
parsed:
h=9 m=22
